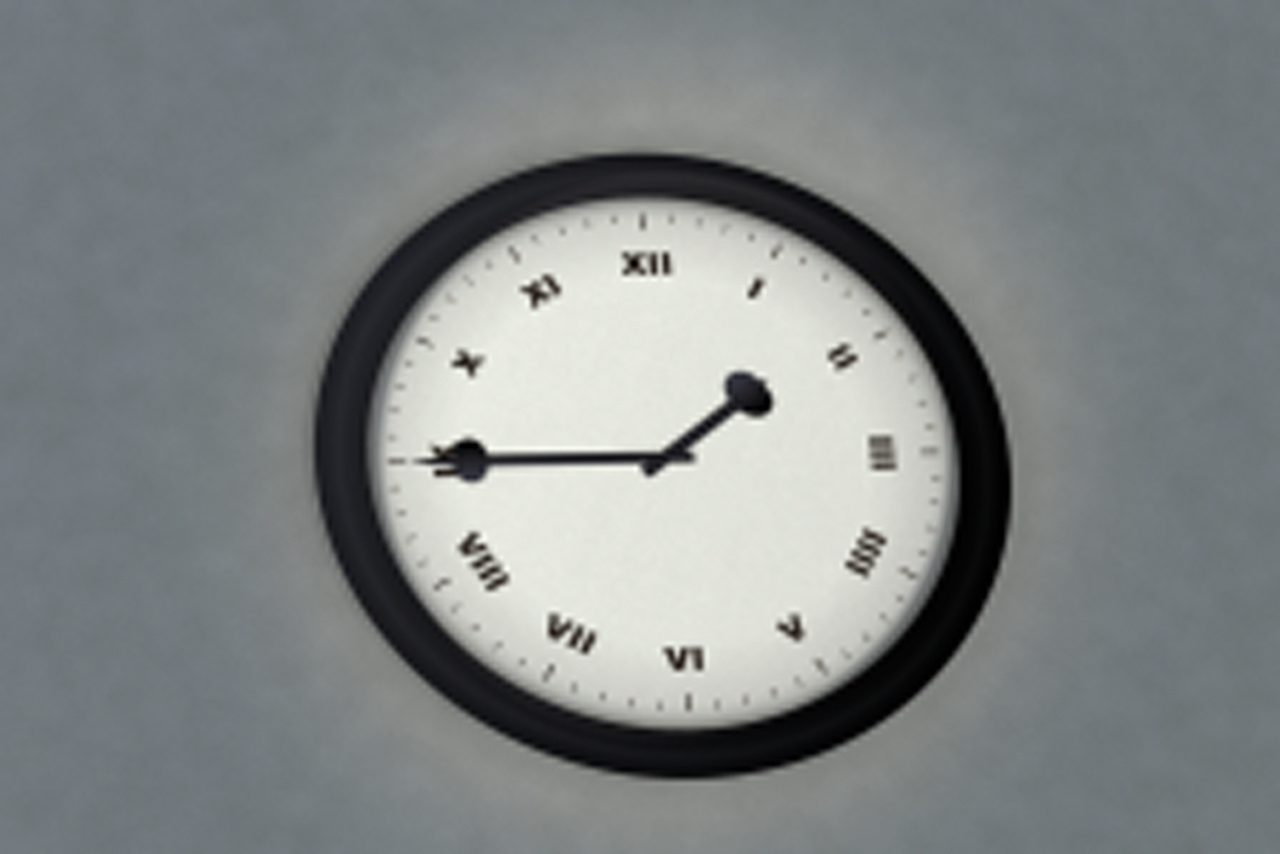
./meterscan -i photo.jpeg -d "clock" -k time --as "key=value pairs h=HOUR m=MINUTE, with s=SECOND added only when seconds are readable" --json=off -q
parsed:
h=1 m=45
